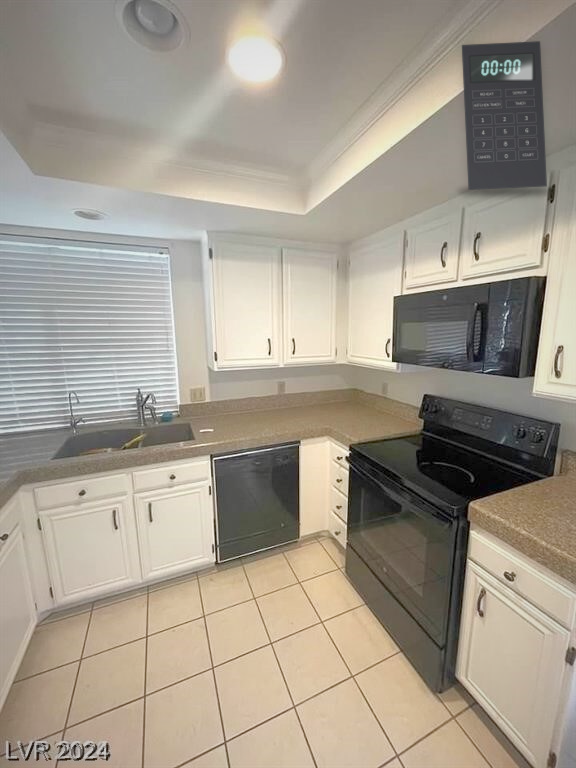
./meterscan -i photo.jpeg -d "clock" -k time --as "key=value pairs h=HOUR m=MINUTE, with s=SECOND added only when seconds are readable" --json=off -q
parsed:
h=0 m=0
